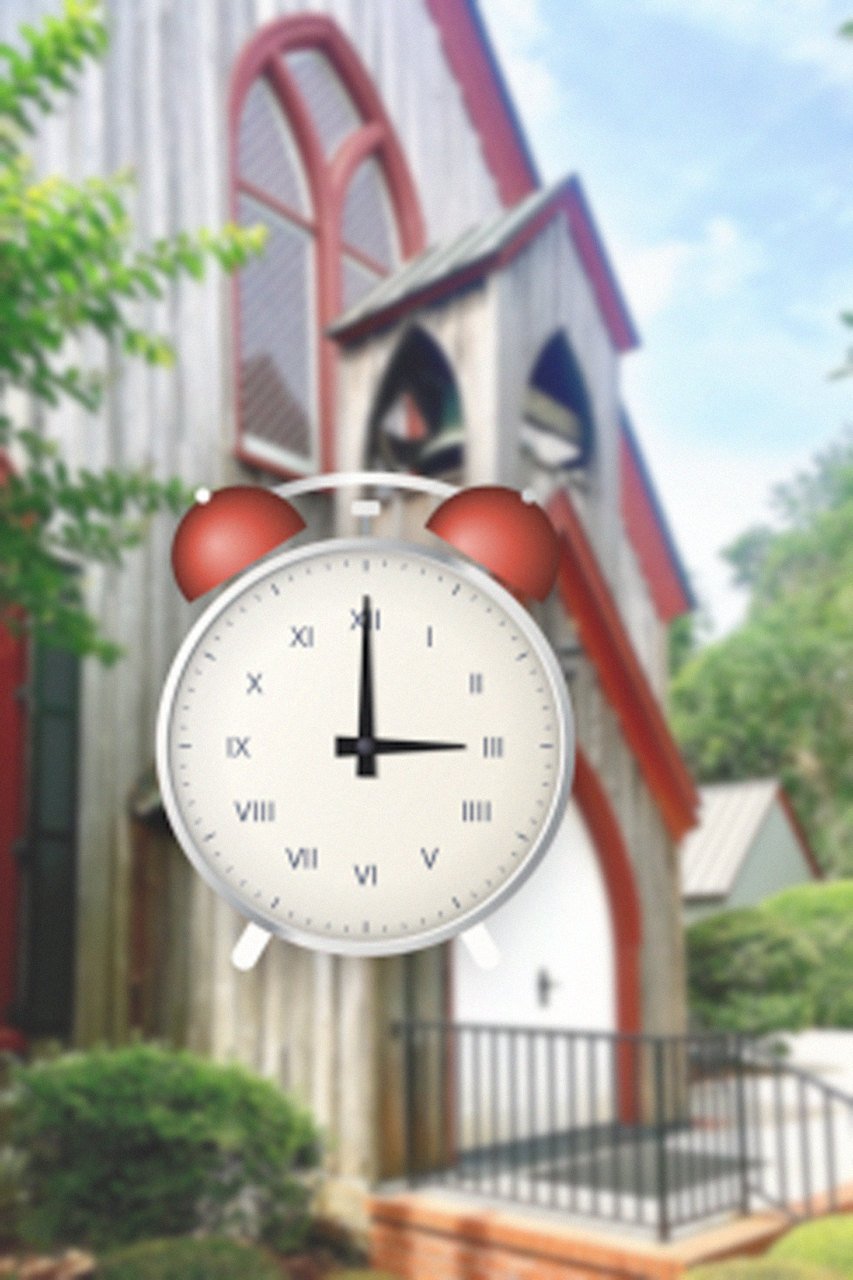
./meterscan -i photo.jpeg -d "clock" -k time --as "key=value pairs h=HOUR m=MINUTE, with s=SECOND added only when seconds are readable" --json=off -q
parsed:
h=3 m=0
